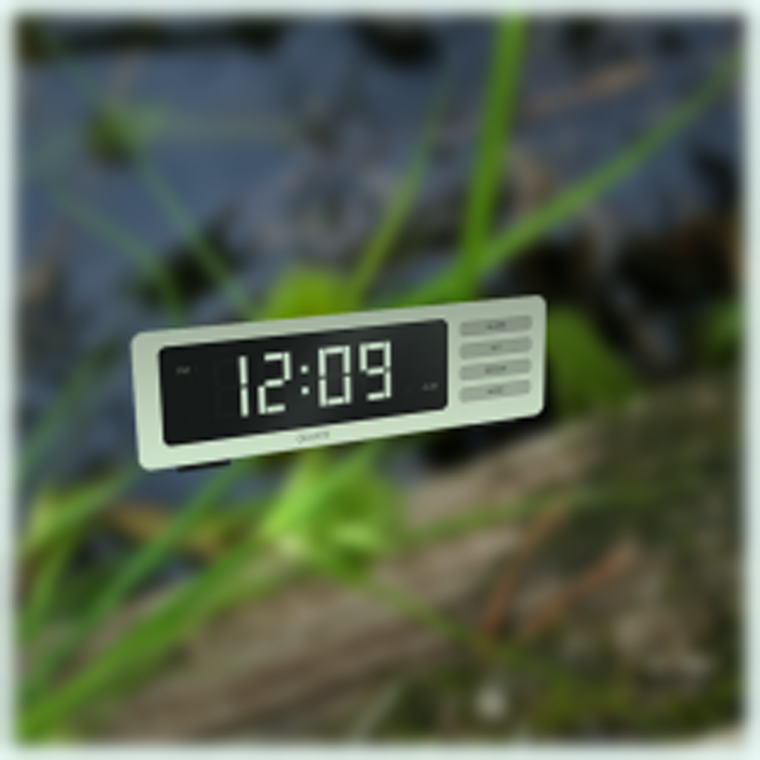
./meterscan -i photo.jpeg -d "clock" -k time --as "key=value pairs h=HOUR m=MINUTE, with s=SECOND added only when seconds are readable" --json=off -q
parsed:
h=12 m=9
